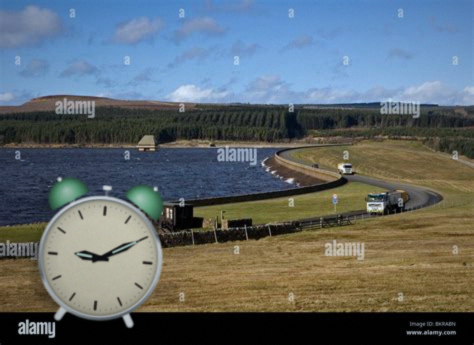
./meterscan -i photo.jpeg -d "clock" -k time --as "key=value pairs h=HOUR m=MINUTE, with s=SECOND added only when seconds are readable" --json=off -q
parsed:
h=9 m=10
